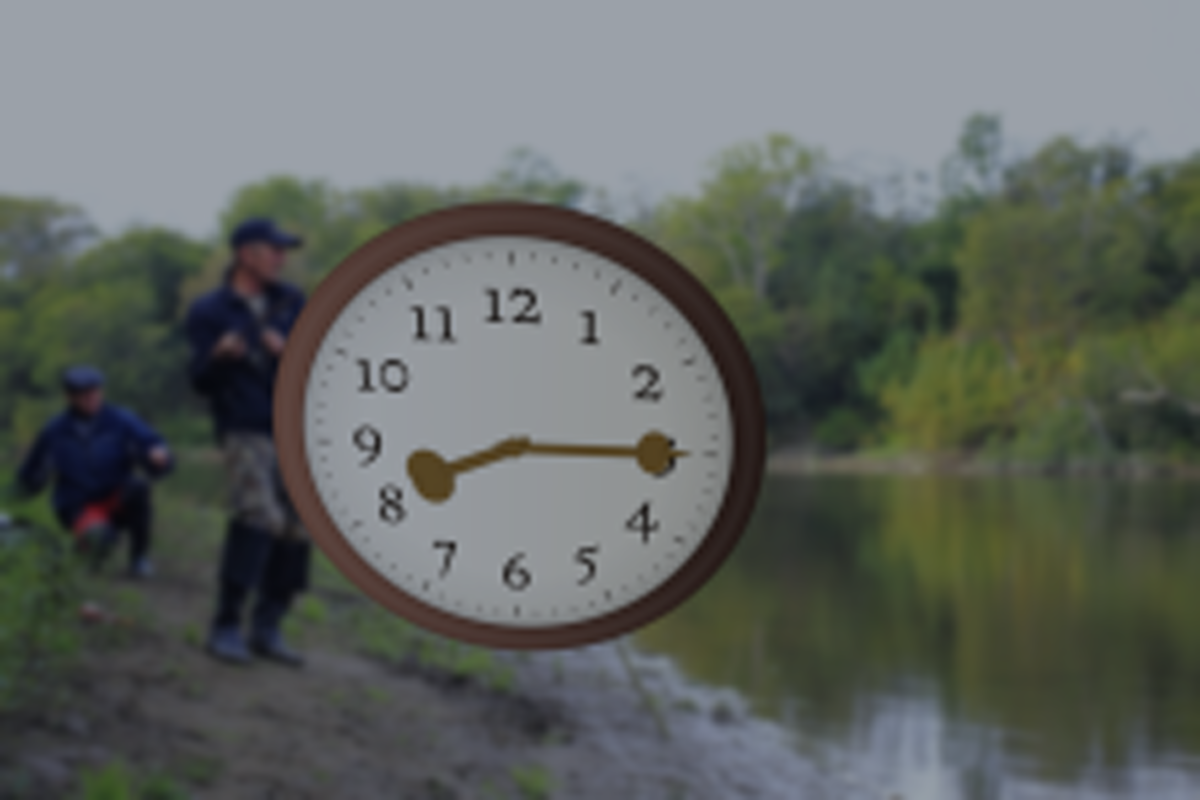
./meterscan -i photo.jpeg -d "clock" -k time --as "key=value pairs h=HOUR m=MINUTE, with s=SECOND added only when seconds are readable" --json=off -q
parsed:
h=8 m=15
